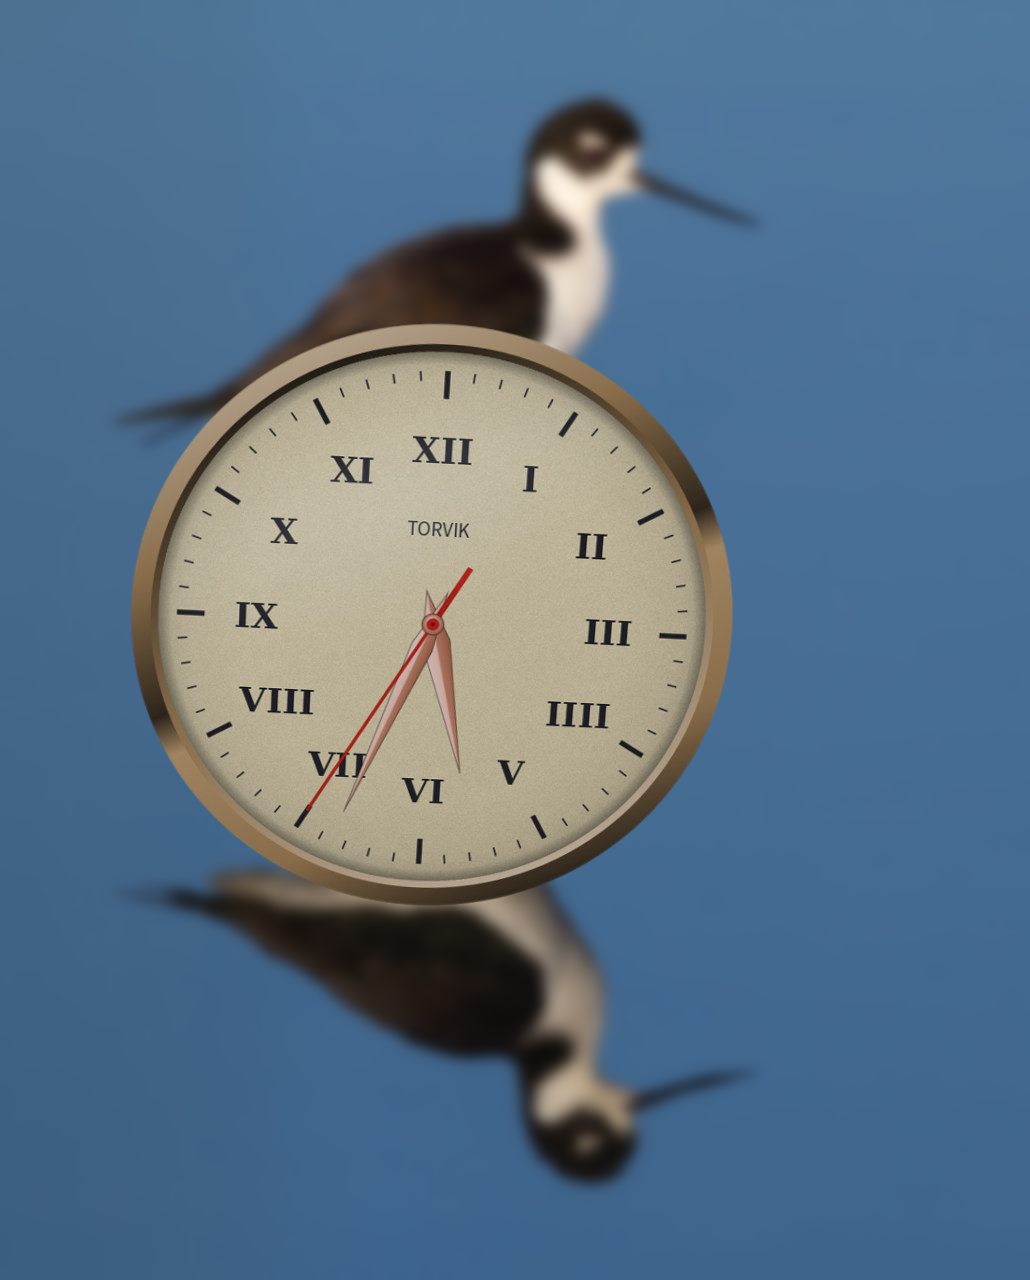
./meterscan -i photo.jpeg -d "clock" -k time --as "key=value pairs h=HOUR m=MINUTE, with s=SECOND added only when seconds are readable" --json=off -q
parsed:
h=5 m=33 s=35
